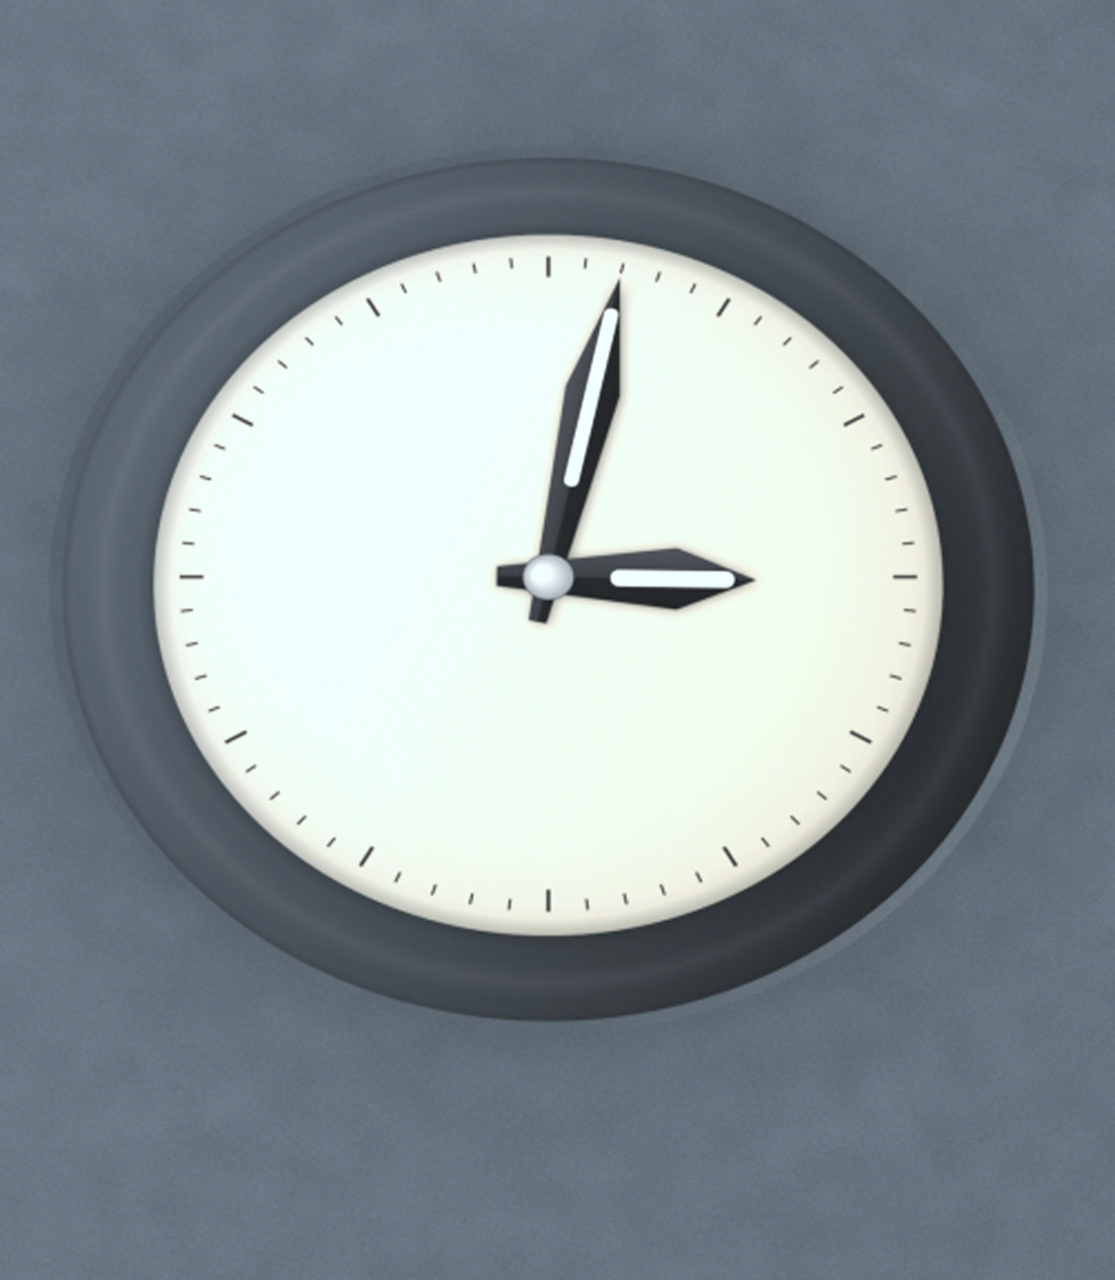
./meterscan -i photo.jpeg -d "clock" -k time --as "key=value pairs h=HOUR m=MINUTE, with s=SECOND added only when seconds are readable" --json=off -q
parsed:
h=3 m=2
